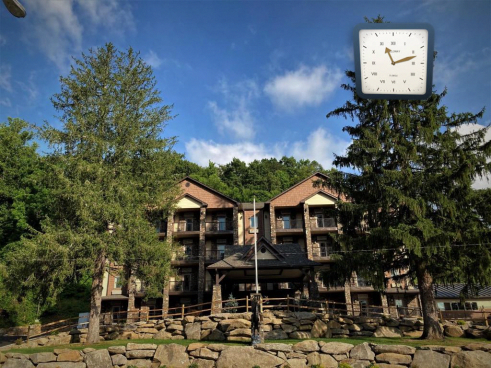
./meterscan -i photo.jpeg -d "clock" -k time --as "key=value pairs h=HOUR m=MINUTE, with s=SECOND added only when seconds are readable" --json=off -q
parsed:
h=11 m=12
